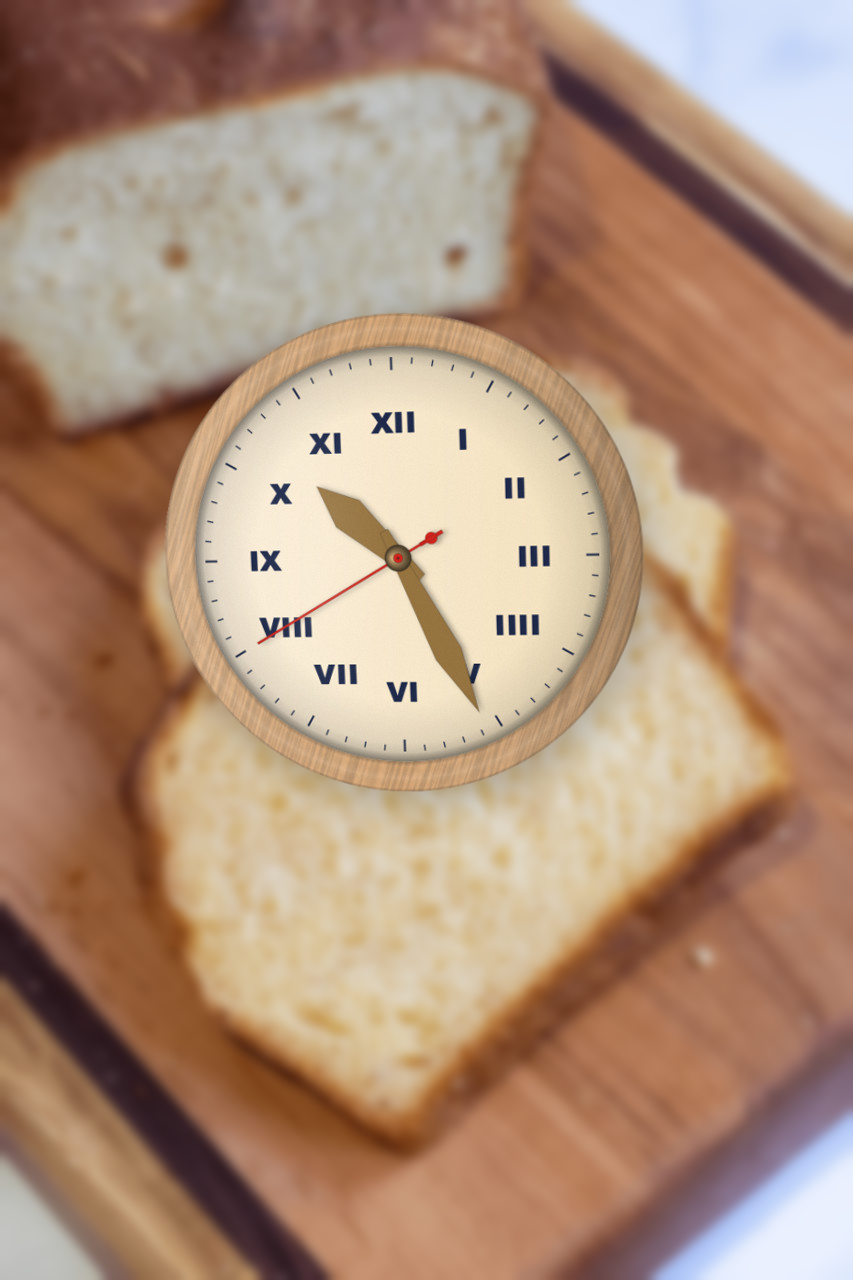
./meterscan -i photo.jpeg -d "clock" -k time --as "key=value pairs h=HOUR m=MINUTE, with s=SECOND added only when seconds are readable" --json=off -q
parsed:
h=10 m=25 s=40
